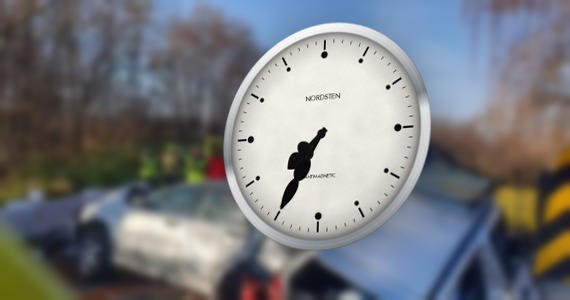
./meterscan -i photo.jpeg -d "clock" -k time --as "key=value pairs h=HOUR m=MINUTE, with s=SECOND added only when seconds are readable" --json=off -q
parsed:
h=7 m=35
